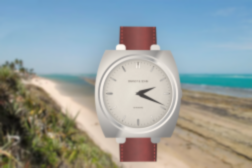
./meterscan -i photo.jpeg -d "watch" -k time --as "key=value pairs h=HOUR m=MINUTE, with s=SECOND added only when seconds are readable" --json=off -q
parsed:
h=2 m=19
